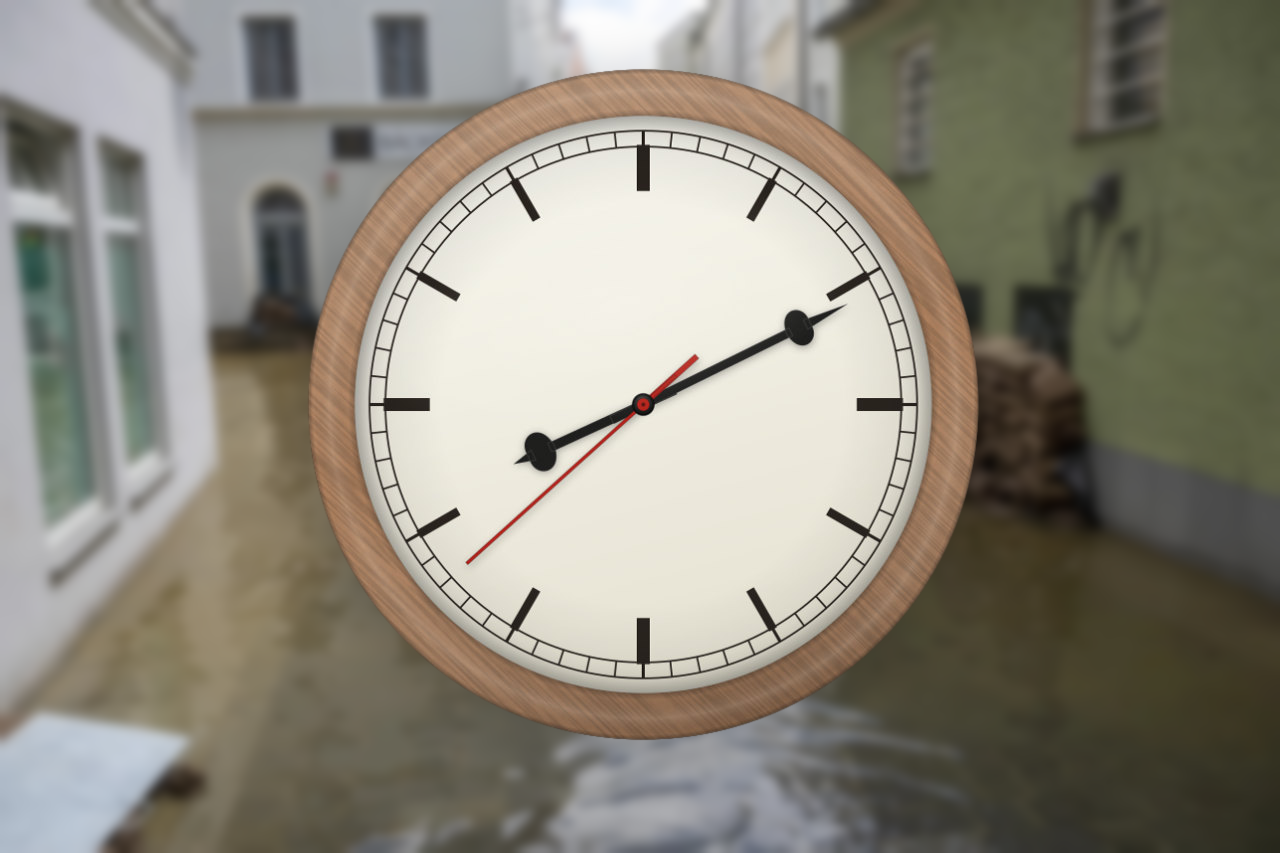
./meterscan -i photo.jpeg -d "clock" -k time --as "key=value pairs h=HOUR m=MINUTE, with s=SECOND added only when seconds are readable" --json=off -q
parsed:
h=8 m=10 s=38
